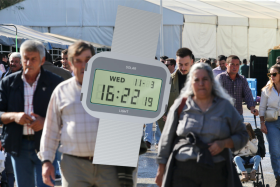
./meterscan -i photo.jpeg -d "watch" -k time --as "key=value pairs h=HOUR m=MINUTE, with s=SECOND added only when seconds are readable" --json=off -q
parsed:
h=16 m=22 s=19
